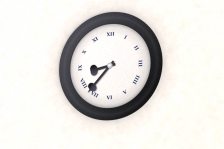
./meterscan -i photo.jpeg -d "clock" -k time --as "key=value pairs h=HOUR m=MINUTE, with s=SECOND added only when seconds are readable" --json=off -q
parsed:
h=8 m=37
